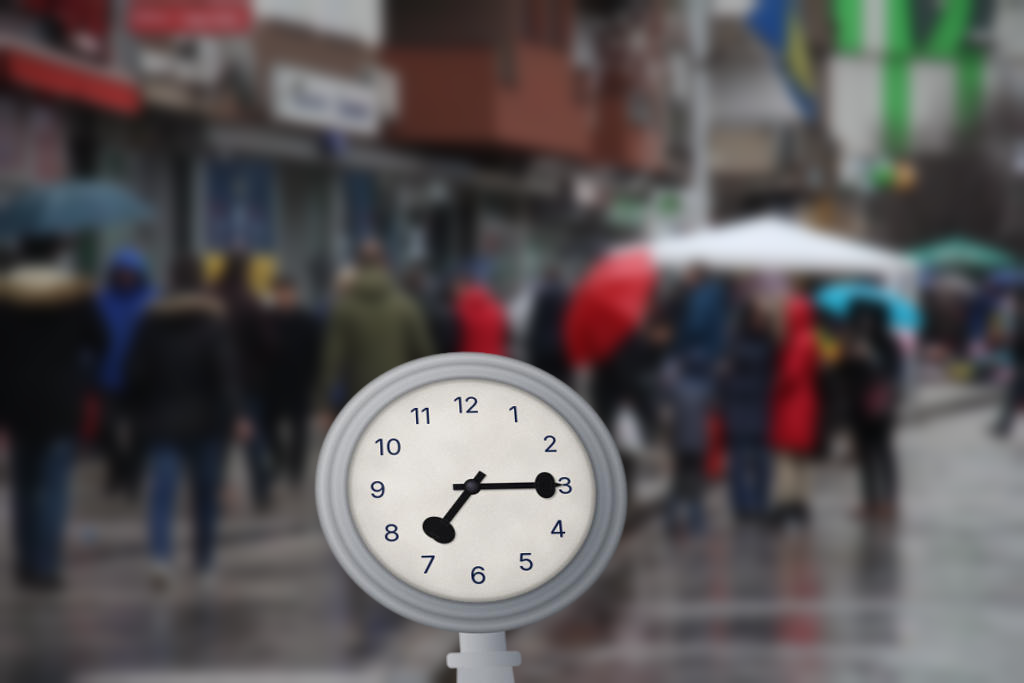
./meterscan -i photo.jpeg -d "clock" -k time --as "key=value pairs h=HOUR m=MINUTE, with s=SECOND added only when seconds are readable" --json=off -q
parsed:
h=7 m=15
